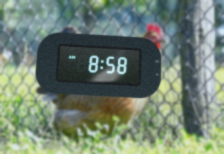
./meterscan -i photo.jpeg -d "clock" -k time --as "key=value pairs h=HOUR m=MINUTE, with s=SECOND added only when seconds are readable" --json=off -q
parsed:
h=8 m=58
